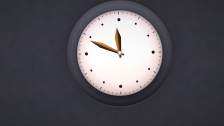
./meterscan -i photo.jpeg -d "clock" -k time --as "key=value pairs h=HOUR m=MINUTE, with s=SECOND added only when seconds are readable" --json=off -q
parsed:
h=11 m=49
